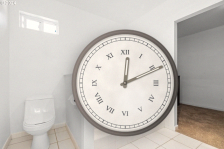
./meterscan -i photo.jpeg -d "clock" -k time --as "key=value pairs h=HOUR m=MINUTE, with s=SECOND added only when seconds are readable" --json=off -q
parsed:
h=12 m=11
